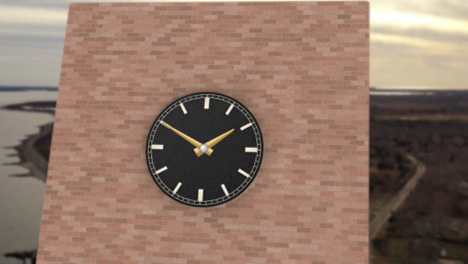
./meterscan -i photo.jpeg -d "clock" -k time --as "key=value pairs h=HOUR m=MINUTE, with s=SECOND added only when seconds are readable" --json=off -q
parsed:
h=1 m=50
